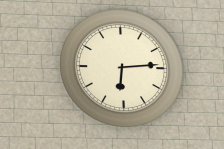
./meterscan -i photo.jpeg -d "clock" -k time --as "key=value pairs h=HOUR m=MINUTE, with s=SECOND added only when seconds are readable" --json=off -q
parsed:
h=6 m=14
